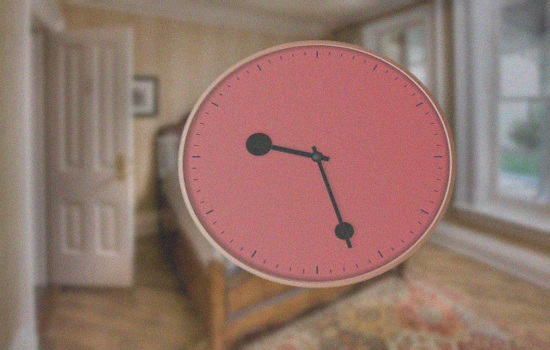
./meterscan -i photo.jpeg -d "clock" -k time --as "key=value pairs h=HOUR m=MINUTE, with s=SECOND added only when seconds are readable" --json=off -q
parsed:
h=9 m=27
